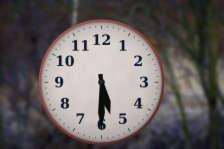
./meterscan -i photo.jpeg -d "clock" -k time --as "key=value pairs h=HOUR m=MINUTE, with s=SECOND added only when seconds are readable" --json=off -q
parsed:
h=5 m=30
